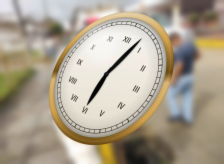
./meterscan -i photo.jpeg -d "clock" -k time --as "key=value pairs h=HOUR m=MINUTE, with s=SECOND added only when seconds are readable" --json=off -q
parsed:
h=6 m=3
